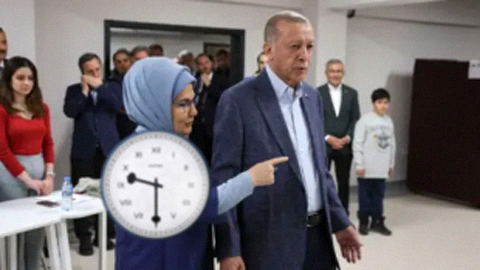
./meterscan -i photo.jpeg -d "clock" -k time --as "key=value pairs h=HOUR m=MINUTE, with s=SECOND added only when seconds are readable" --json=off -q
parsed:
h=9 m=30
